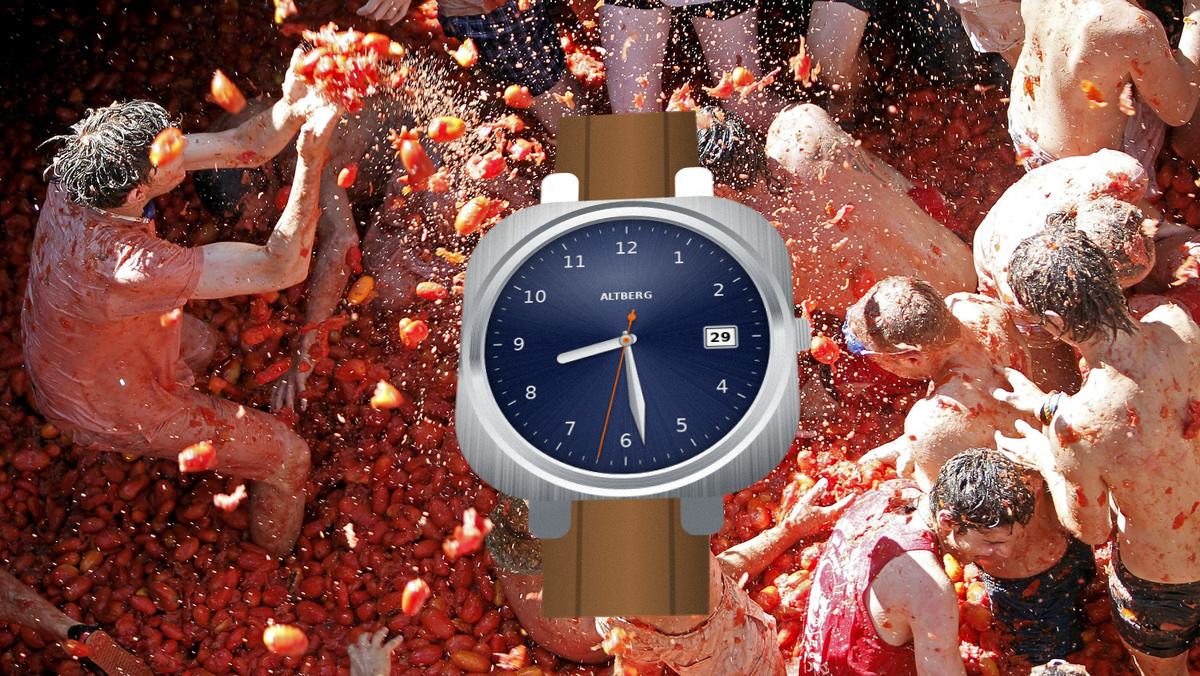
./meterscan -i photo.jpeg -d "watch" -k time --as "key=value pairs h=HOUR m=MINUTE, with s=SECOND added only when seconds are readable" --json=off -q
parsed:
h=8 m=28 s=32
